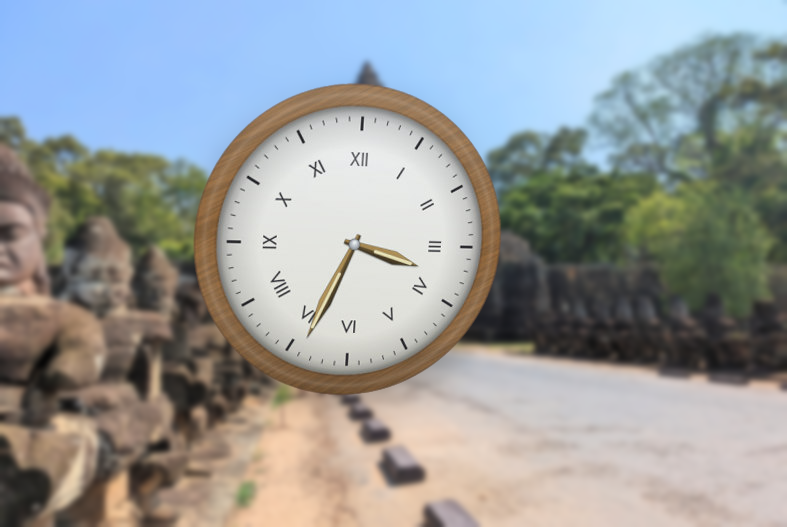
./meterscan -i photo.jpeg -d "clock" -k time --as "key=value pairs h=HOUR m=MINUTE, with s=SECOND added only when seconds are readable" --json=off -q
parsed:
h=3 m=34
